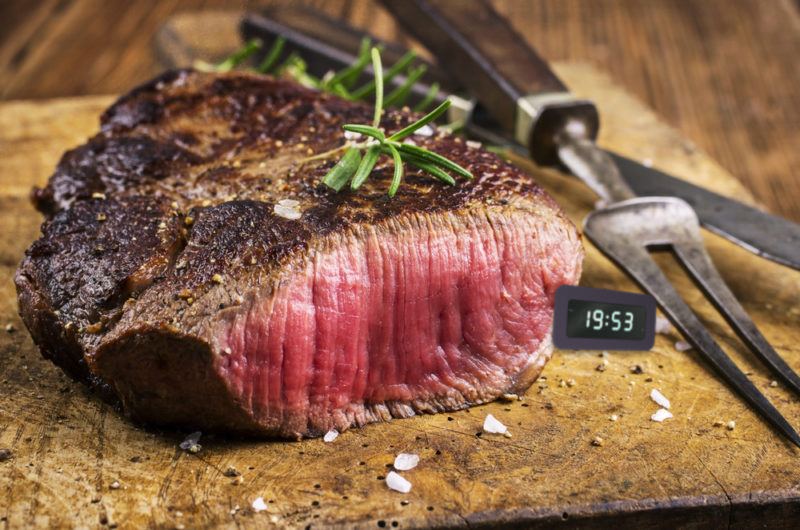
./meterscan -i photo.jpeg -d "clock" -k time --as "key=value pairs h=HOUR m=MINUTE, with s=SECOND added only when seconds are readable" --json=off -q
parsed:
h=19 m=53
